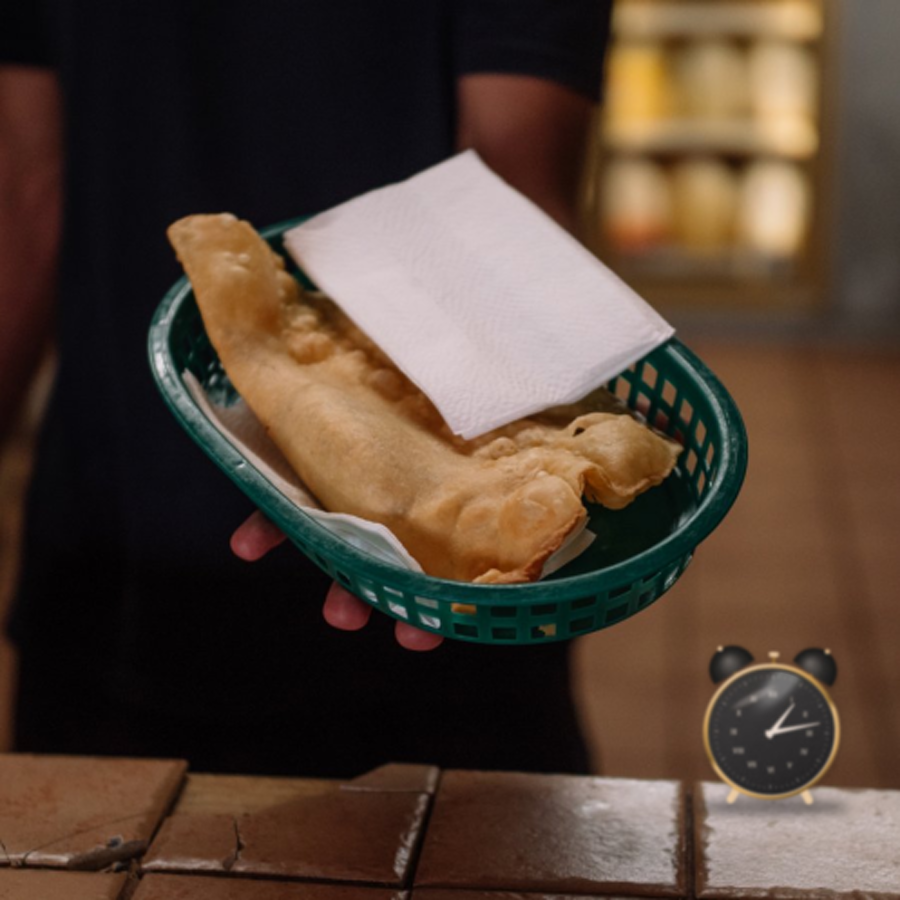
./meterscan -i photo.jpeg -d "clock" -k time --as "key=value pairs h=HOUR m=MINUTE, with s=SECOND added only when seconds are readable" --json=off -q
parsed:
h=1 m=13
